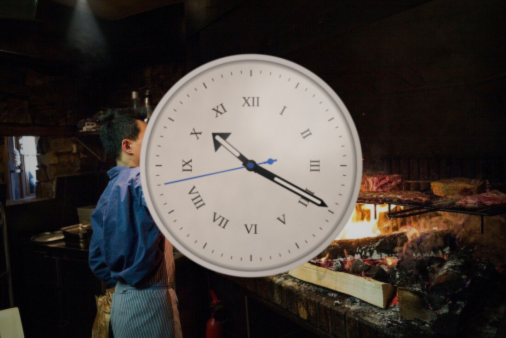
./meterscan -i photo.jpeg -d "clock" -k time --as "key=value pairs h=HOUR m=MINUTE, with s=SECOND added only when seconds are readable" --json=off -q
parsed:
h=10 m=19 s=43
